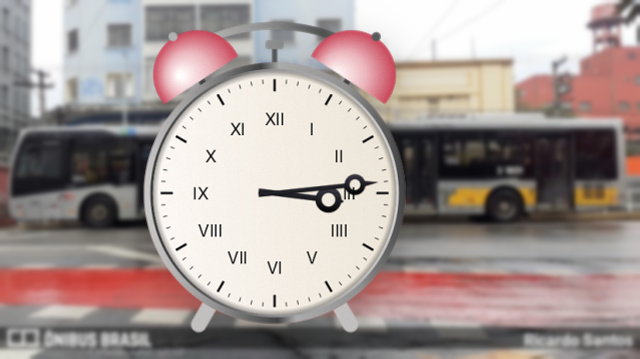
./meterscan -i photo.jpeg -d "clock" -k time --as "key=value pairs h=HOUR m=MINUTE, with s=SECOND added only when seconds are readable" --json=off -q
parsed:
h=3 m=14
